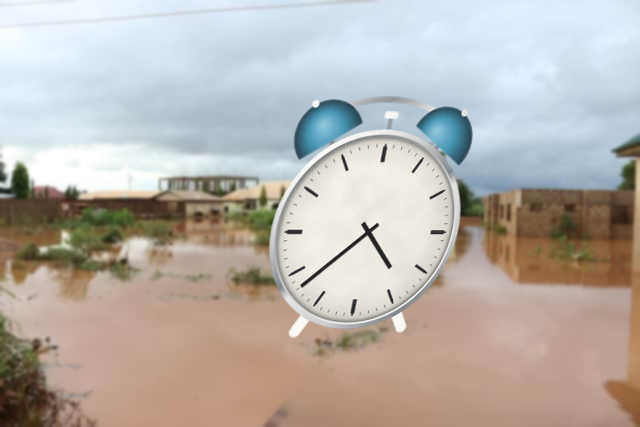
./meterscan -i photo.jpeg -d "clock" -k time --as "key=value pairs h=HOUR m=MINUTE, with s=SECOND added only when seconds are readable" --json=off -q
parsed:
h=4 m=38
